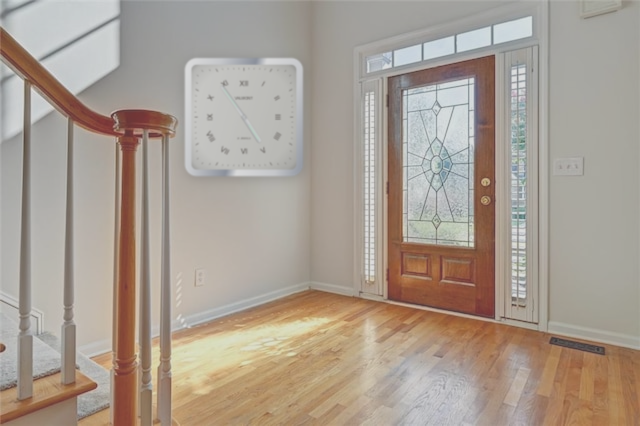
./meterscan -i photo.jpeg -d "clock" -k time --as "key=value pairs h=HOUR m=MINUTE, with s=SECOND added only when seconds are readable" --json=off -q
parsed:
h=4 m=54
